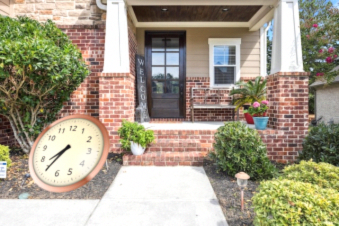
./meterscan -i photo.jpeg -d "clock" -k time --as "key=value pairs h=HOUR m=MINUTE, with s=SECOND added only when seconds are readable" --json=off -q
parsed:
h=7 m=35
